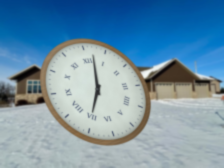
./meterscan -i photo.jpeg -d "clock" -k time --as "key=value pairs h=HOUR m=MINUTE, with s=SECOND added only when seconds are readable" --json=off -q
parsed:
h=7 m=2
